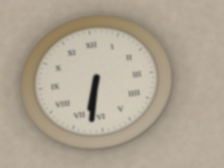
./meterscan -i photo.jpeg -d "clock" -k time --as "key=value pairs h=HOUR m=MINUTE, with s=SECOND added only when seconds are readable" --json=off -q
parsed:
h=6 m=32
